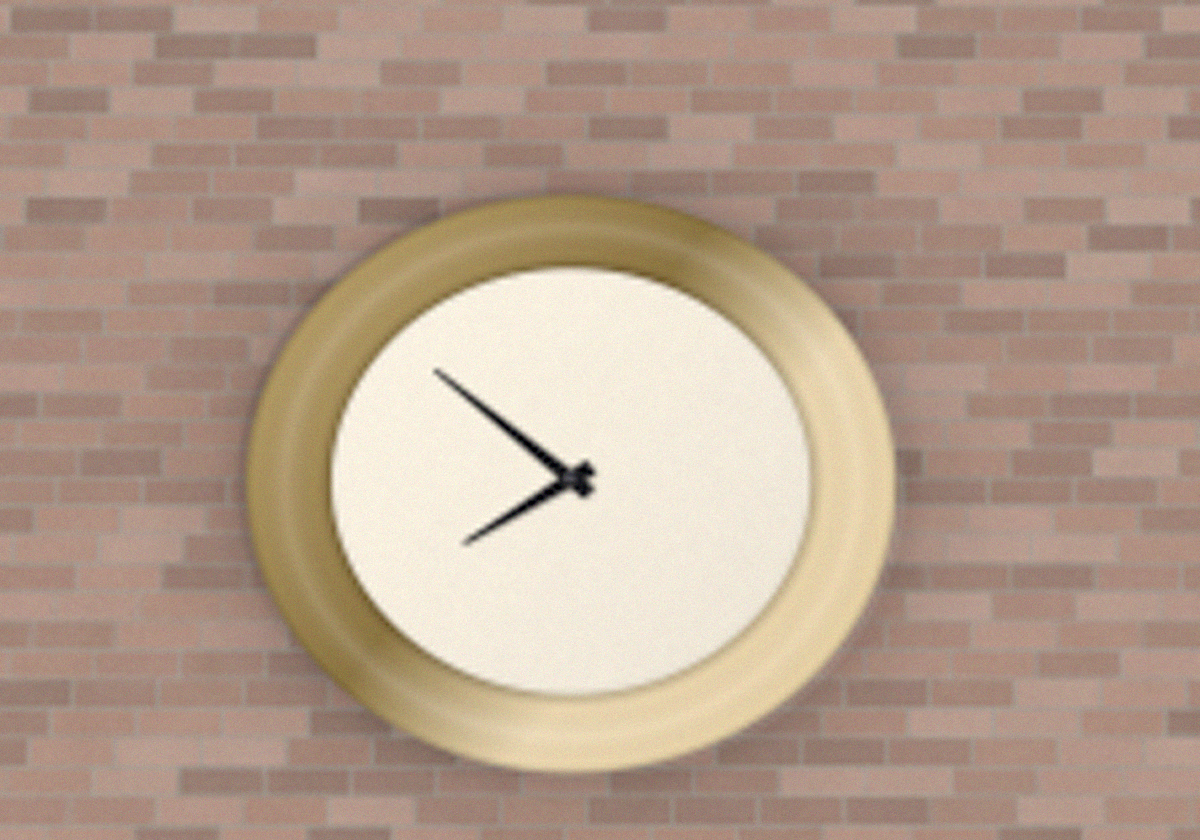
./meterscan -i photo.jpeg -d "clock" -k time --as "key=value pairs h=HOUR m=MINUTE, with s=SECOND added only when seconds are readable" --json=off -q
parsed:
h=7 m=52
